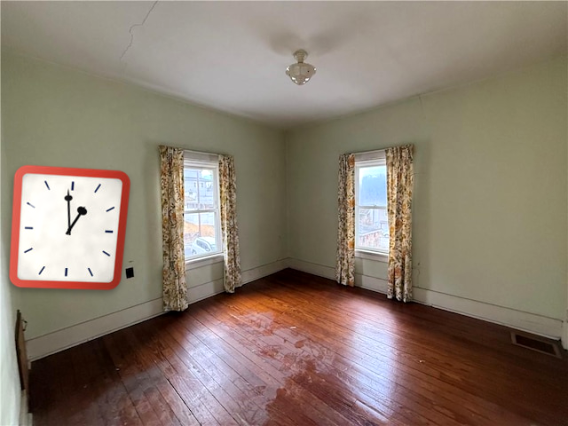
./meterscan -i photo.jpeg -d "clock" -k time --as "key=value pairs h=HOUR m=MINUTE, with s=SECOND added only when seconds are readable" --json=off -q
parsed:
h=12 m=59
